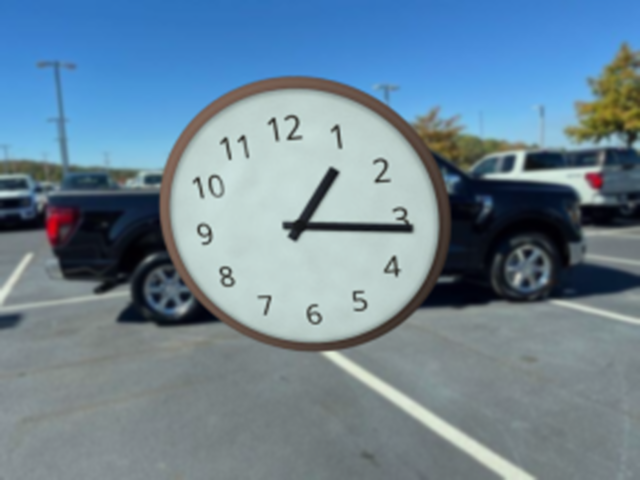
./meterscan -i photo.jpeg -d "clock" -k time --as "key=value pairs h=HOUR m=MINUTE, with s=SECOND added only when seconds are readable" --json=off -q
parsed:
h=1 m=16
